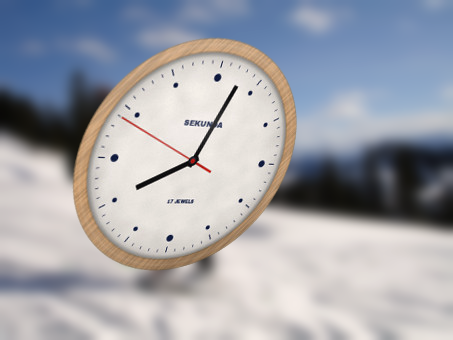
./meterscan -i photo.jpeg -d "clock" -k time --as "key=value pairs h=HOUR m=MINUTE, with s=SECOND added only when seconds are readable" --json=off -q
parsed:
h=8 m=2 s=49
